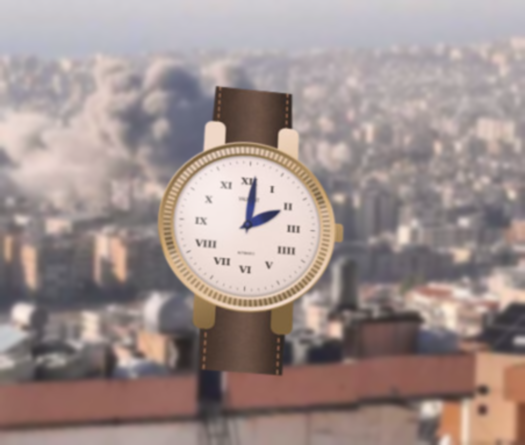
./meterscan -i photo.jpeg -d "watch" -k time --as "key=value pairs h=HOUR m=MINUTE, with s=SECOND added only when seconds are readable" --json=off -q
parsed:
h=2 m=1
